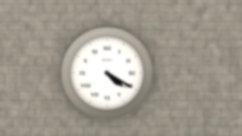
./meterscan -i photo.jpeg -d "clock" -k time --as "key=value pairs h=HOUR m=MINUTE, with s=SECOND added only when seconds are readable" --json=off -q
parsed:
h=4 m=20
